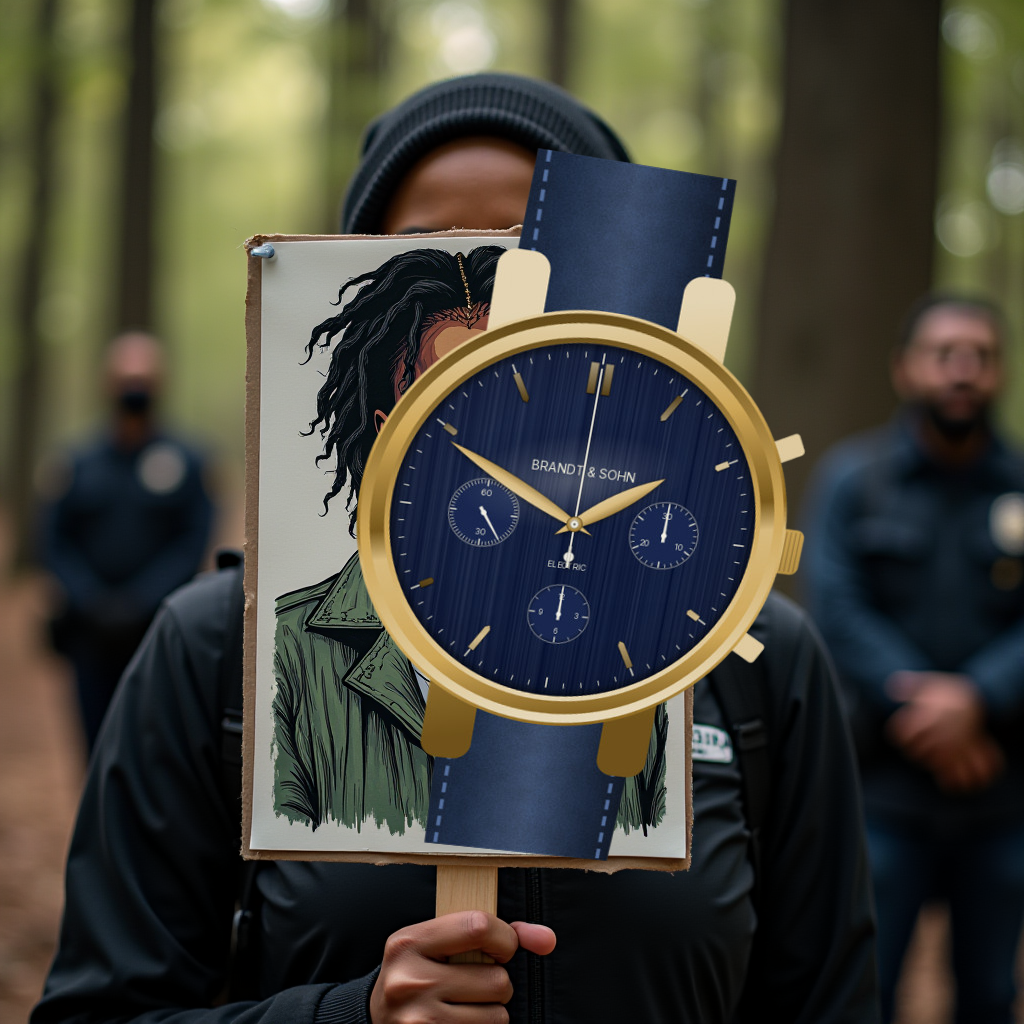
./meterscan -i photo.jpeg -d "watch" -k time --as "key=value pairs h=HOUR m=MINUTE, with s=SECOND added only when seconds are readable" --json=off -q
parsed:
h=1 m=49 s=24
